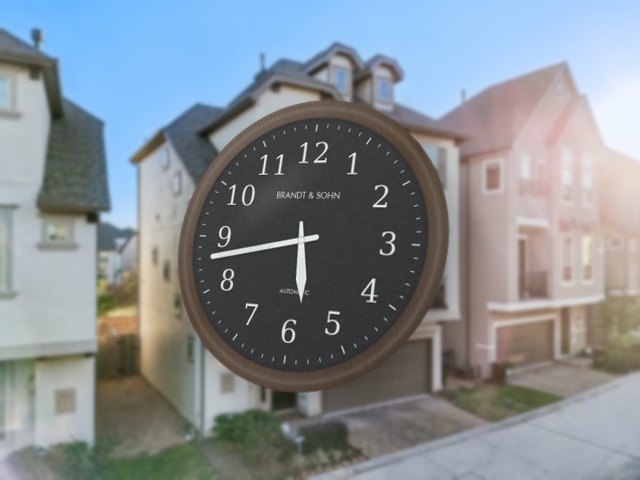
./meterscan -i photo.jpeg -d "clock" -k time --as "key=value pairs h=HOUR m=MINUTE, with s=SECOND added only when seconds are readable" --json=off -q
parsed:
h=5 m=43
